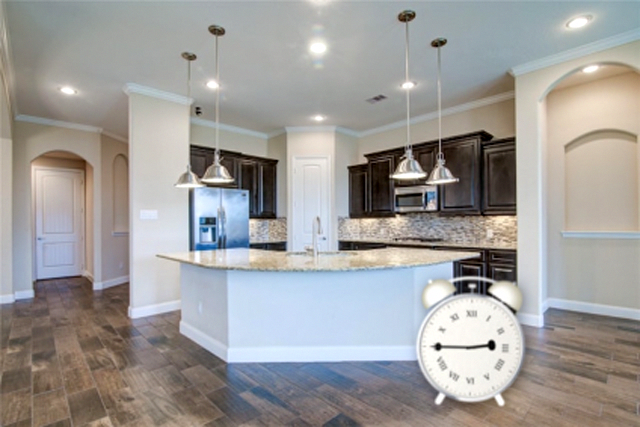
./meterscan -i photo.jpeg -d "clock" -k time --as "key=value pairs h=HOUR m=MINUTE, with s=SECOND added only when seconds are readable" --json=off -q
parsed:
h=2 m=45
